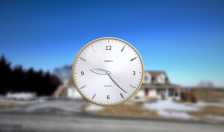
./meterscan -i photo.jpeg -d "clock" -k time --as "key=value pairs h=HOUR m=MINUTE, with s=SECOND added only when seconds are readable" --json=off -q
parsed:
h=9 m=23
